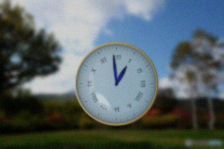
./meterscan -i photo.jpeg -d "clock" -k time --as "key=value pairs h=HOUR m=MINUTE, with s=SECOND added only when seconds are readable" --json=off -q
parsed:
h=12 m=59
